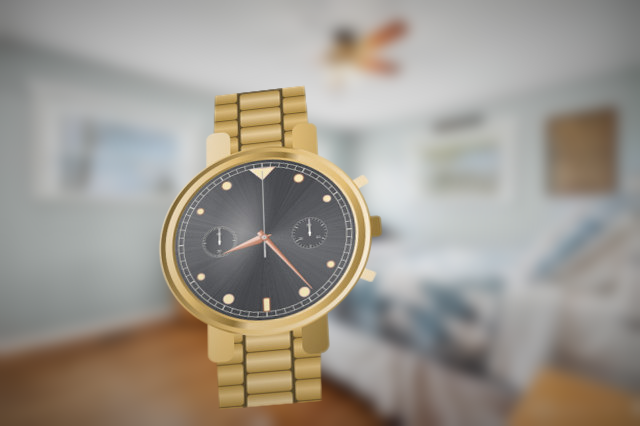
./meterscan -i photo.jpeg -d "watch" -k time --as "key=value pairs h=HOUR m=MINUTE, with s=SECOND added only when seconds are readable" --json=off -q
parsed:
h=8 m=24
